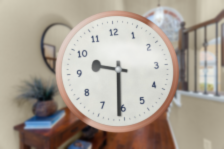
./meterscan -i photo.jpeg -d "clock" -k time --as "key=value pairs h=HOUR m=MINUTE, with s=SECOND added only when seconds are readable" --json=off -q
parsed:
h=9 m=31
